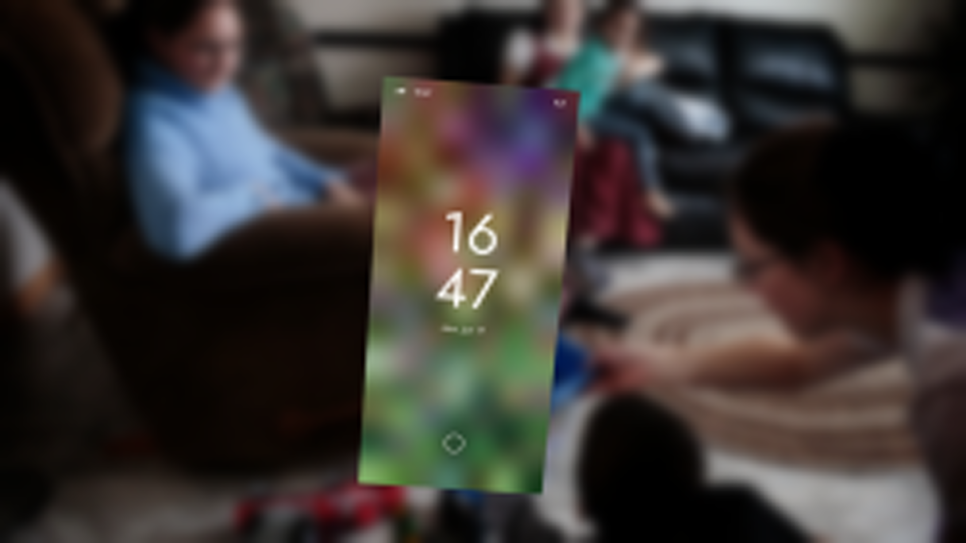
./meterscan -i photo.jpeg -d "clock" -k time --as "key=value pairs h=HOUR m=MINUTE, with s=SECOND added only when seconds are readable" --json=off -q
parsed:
h=16 m=47
